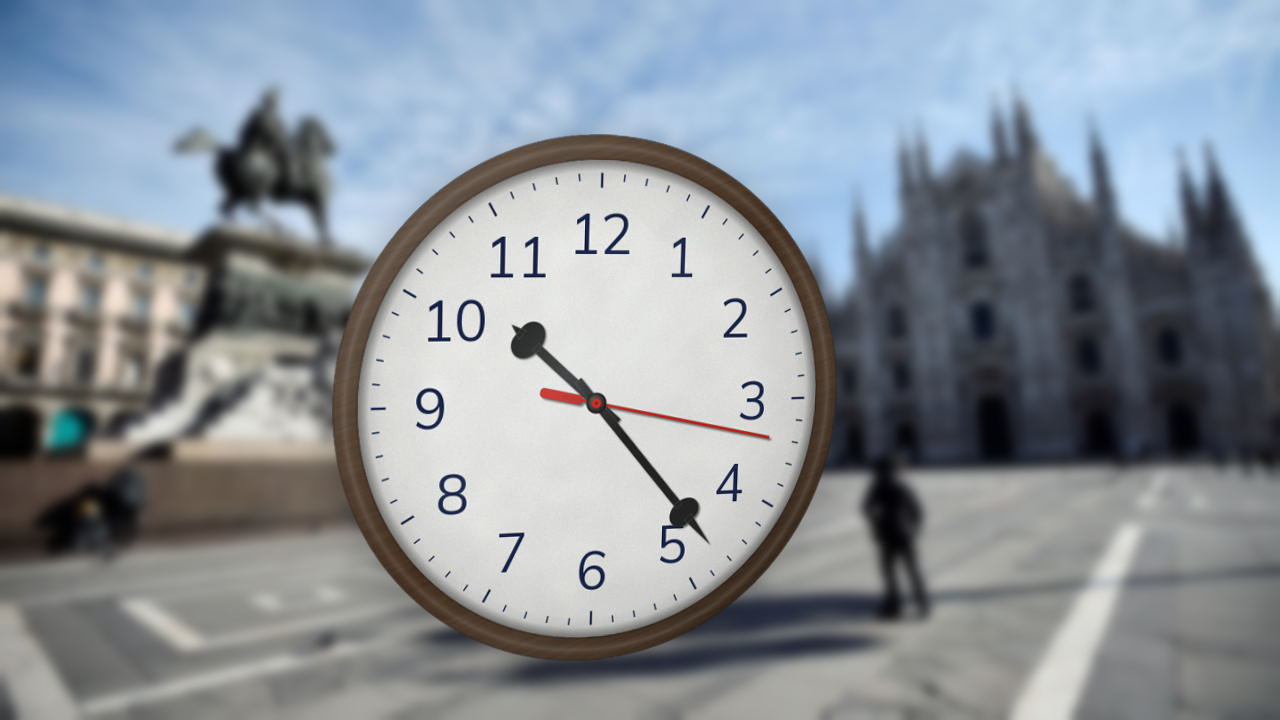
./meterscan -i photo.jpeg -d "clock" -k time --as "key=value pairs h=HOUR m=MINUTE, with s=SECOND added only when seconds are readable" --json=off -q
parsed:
h=10 m=23 s=17
